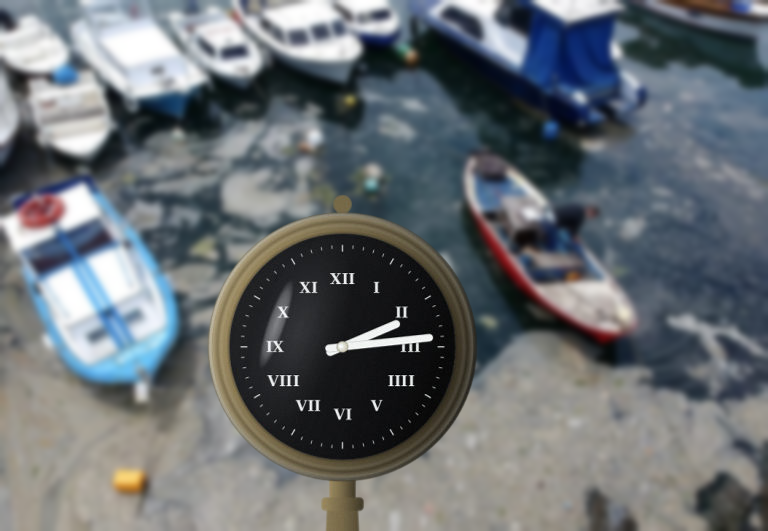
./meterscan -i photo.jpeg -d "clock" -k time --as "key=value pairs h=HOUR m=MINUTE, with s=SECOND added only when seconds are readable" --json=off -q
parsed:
h=2 m=14
